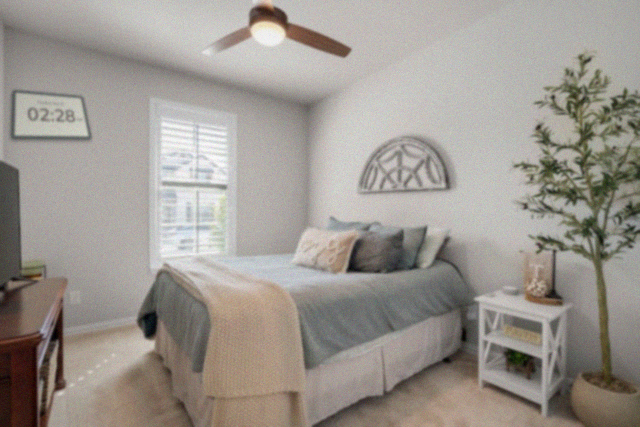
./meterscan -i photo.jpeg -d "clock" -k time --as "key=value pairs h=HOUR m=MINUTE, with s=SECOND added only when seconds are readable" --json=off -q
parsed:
h=2 m=28
